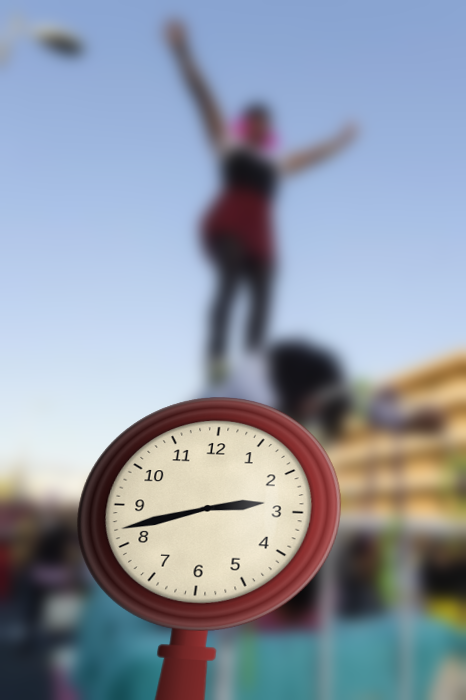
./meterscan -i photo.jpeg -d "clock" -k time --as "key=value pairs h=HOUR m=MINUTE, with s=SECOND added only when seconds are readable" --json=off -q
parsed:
h=2 m=42
